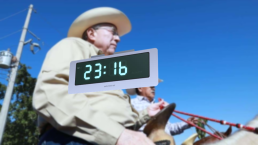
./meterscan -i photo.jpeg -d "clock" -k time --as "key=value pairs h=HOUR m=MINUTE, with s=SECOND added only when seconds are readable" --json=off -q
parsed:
h=23 m=16
